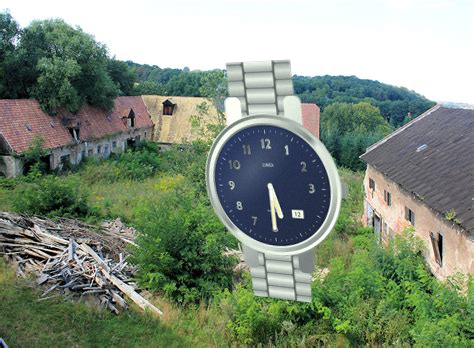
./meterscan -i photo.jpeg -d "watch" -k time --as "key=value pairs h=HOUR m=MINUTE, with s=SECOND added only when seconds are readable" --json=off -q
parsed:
h=5 m=30
